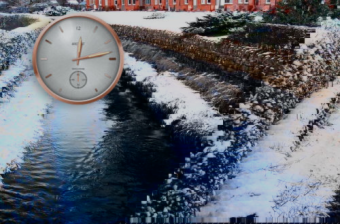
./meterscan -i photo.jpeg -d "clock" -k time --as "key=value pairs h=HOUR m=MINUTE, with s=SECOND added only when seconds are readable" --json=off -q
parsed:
h=12 m=13
